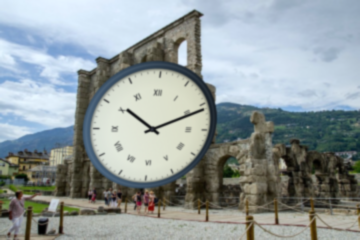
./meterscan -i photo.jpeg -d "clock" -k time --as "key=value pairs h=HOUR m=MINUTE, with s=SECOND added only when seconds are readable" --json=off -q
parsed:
h=10 m=11
